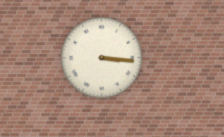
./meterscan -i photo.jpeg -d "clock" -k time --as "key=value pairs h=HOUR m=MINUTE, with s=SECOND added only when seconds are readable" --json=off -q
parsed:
h=3 m=16
